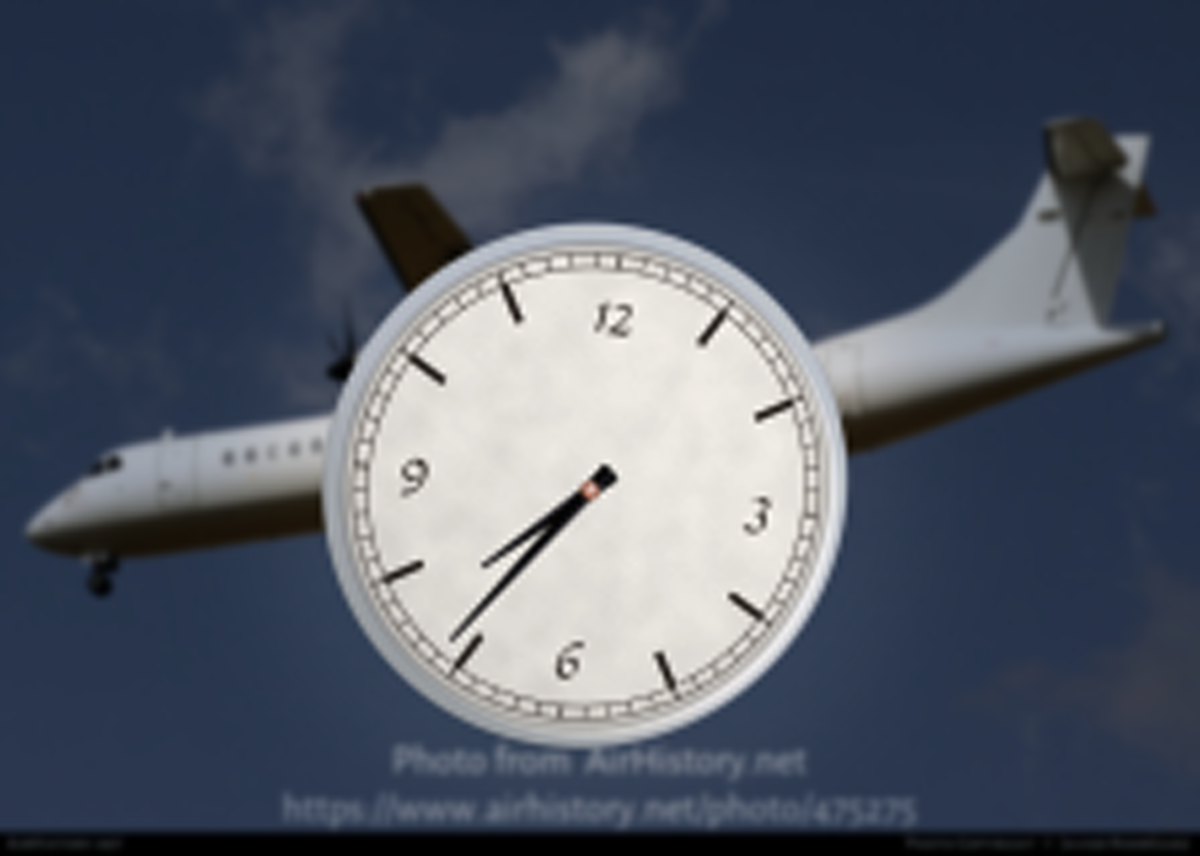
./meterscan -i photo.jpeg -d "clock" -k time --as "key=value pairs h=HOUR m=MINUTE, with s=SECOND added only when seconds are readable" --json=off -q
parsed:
h=7 m=36
